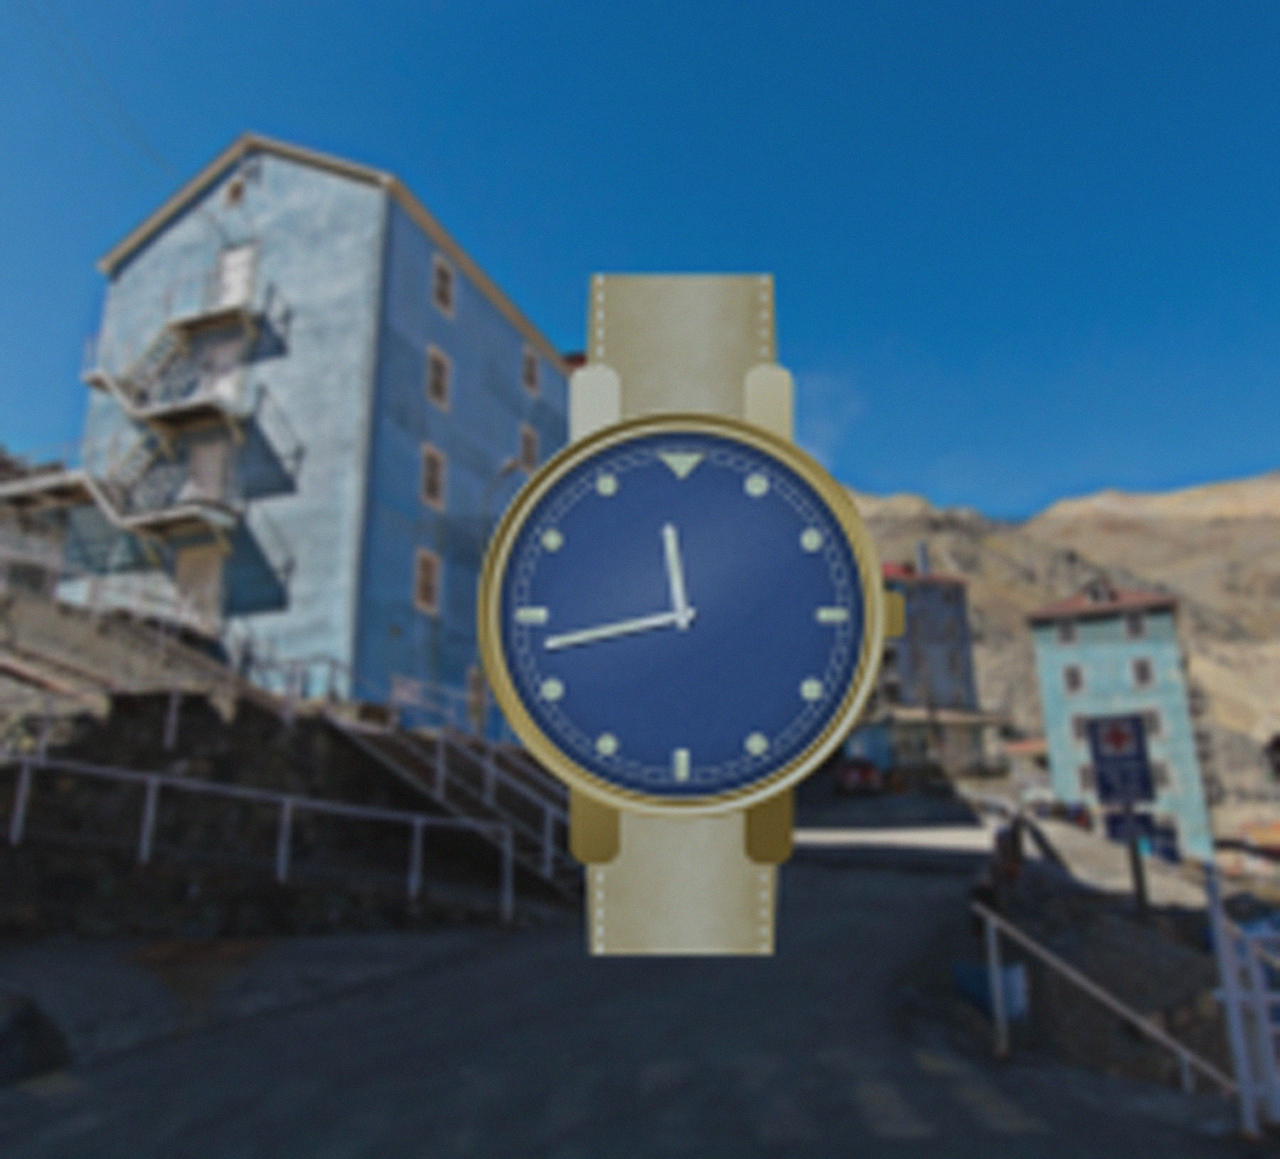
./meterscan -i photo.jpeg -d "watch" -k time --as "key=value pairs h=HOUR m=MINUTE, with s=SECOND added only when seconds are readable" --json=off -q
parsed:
h=11 m=43
